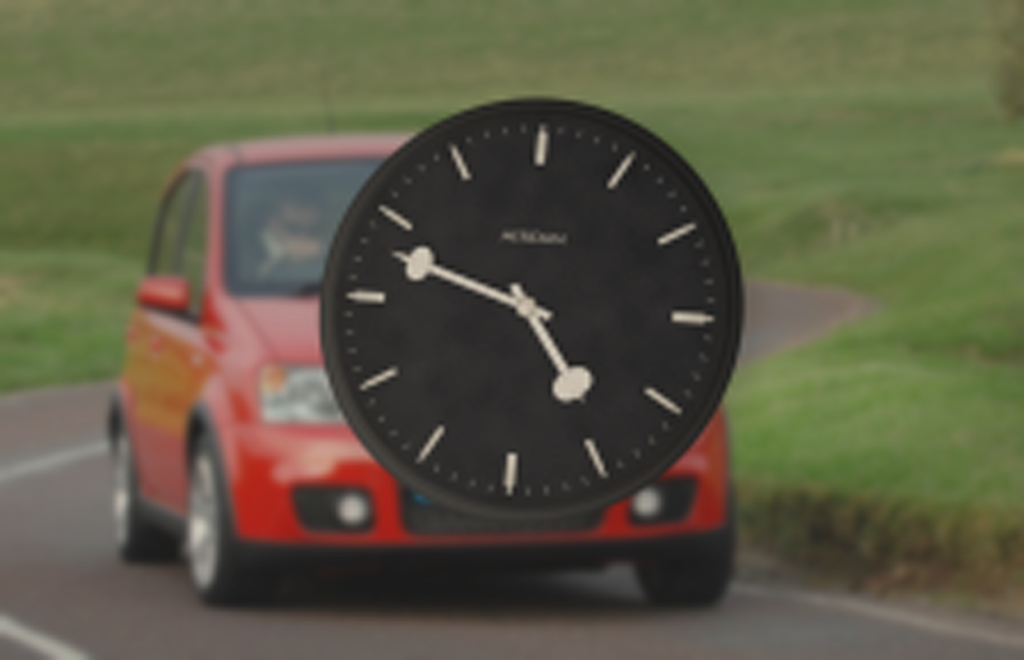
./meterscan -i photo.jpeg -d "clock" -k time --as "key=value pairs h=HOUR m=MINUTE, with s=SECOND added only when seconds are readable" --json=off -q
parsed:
h=4 m=48
